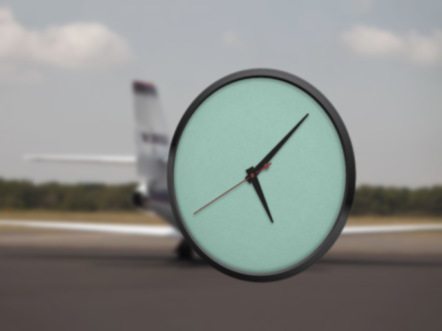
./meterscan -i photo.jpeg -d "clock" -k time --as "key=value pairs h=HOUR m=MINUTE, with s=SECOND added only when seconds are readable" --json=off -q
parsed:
h=5 m=7 s=40
